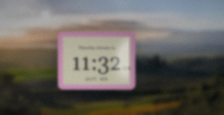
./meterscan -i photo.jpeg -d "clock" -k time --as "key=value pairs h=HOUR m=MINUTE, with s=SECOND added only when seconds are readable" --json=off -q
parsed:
h=11 m=32
